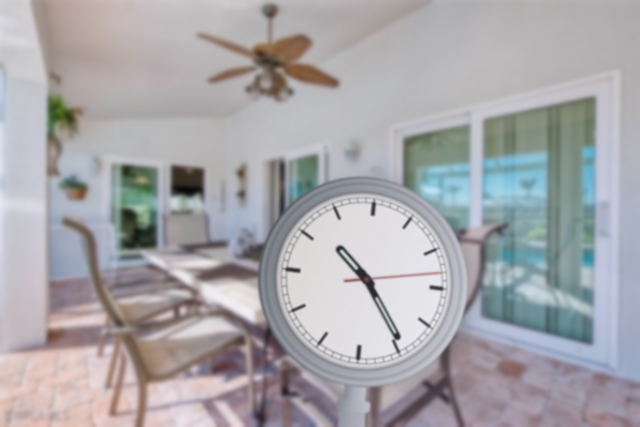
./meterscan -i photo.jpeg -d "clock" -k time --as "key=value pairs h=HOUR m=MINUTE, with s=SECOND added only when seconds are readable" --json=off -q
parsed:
h=10 m=24 s=13
